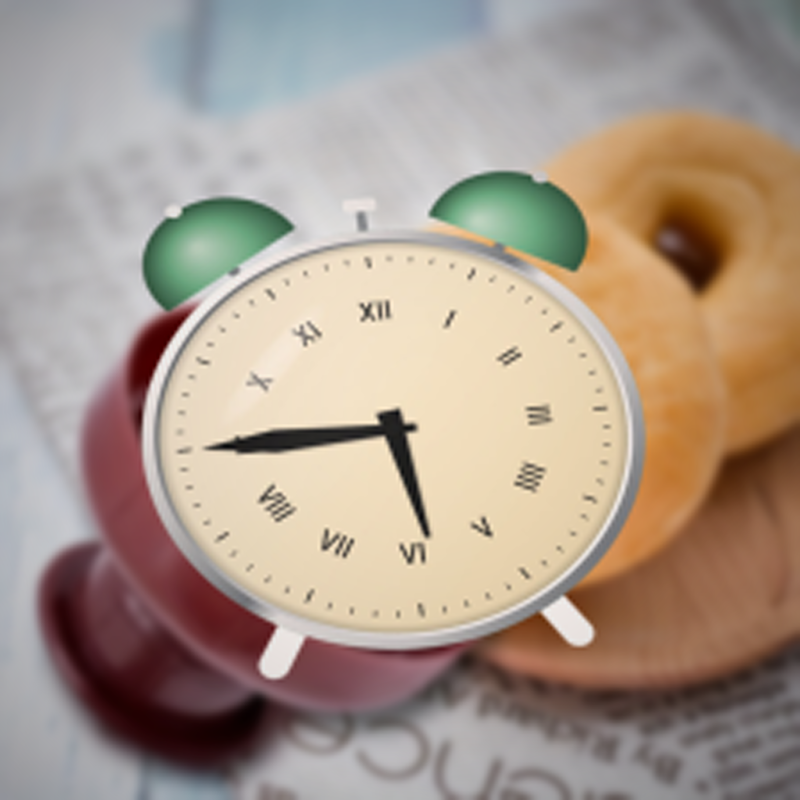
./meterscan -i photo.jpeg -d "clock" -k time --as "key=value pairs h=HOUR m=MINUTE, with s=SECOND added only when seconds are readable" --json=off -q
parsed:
h=5 m=45
